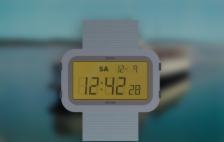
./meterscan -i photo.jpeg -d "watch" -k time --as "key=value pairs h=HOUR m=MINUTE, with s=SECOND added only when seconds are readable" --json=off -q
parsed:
h=12 m=42 s=28
